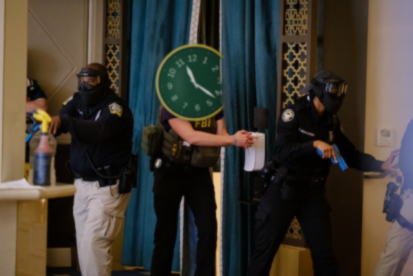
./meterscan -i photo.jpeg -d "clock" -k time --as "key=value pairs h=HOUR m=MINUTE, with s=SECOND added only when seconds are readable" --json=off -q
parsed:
h=11 m=22
